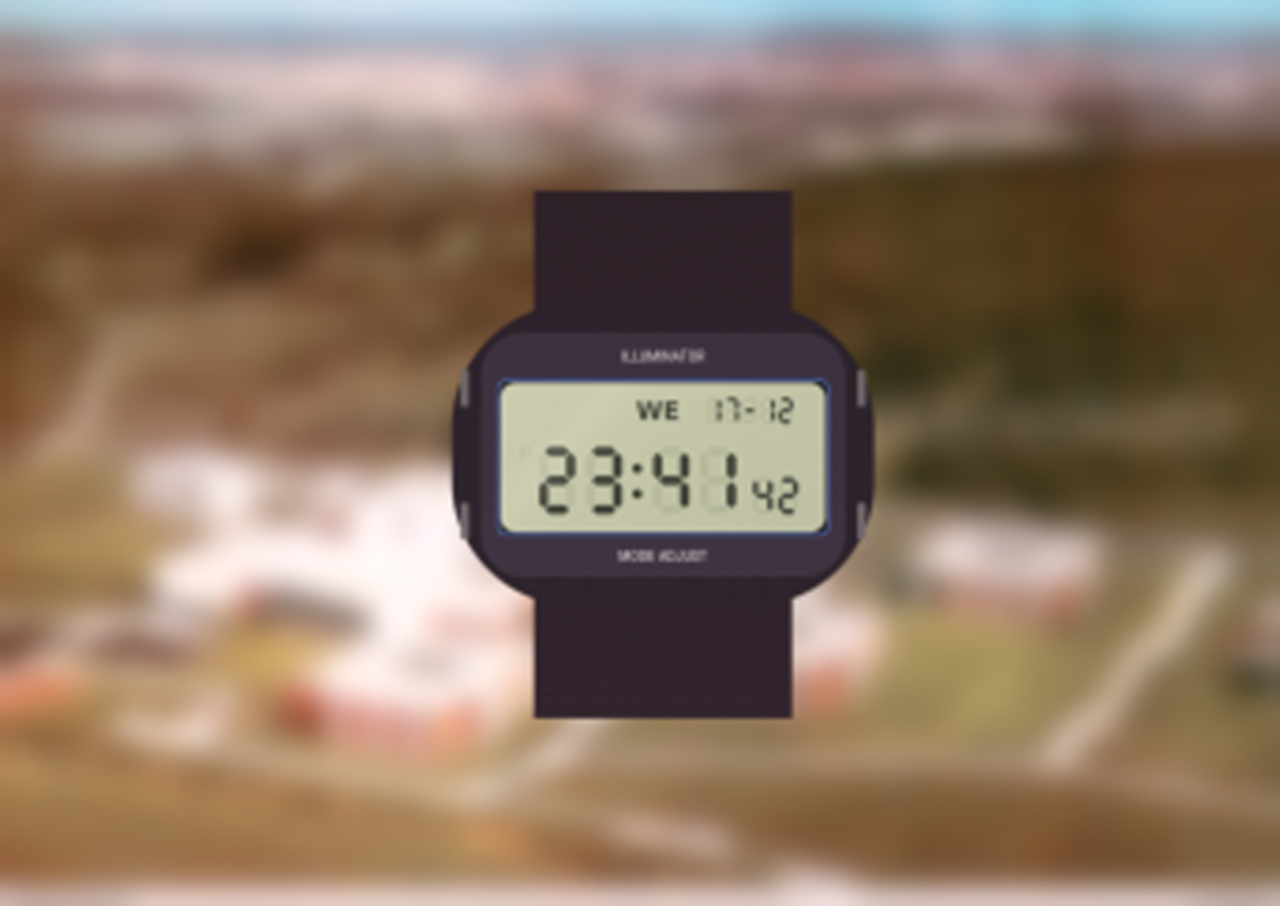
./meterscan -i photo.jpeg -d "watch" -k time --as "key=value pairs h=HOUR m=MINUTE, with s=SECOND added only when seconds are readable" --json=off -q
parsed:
h=23 m=41 s=42
